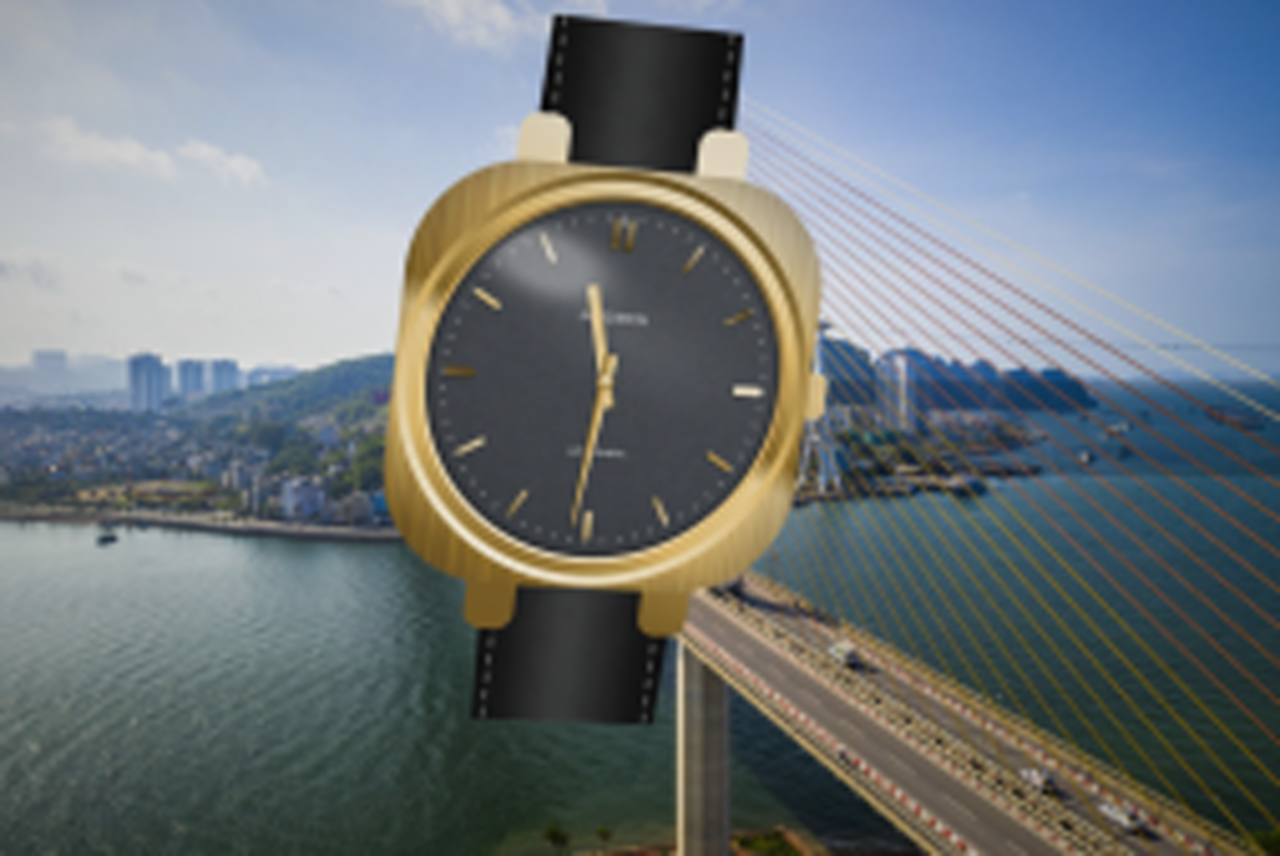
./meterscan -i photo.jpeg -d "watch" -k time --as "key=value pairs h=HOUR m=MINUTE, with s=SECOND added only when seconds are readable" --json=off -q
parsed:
h=11 m=31
